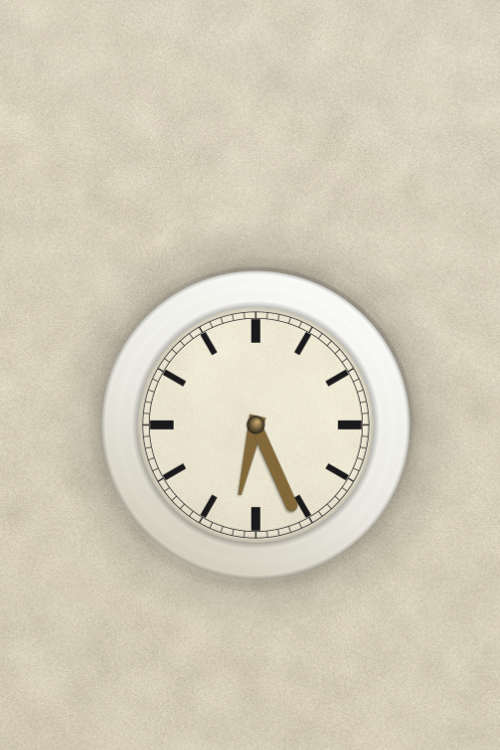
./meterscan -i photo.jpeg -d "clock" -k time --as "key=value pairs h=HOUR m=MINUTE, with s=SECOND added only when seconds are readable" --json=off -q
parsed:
h=6 m=26
